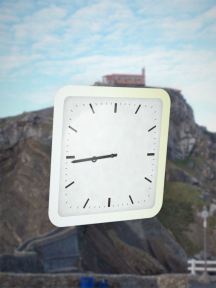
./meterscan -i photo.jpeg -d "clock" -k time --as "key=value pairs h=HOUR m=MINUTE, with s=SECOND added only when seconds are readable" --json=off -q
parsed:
h=8 m=44
